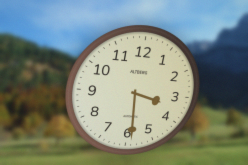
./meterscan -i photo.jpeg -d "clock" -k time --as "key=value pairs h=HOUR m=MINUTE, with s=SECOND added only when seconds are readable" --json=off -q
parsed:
h=3 m=29
